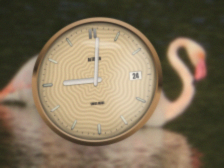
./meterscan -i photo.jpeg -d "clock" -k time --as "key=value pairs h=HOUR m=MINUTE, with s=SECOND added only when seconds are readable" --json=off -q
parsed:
h=9 m=1
